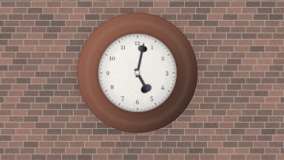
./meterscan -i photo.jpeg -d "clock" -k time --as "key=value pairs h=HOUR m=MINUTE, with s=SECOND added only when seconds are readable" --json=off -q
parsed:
h=5 m=2
